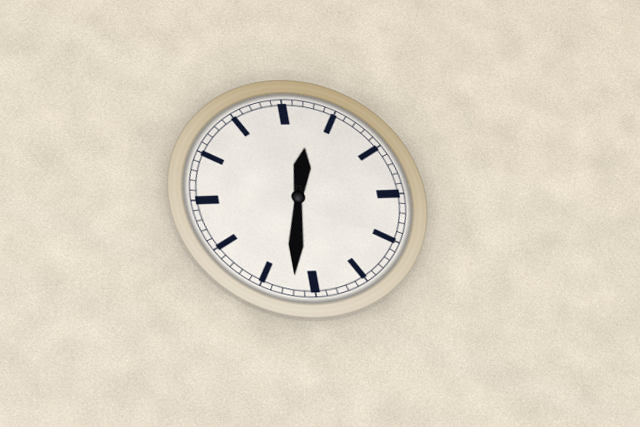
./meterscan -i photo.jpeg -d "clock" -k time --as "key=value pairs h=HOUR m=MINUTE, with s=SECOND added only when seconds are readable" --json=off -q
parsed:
h=12 m=32
